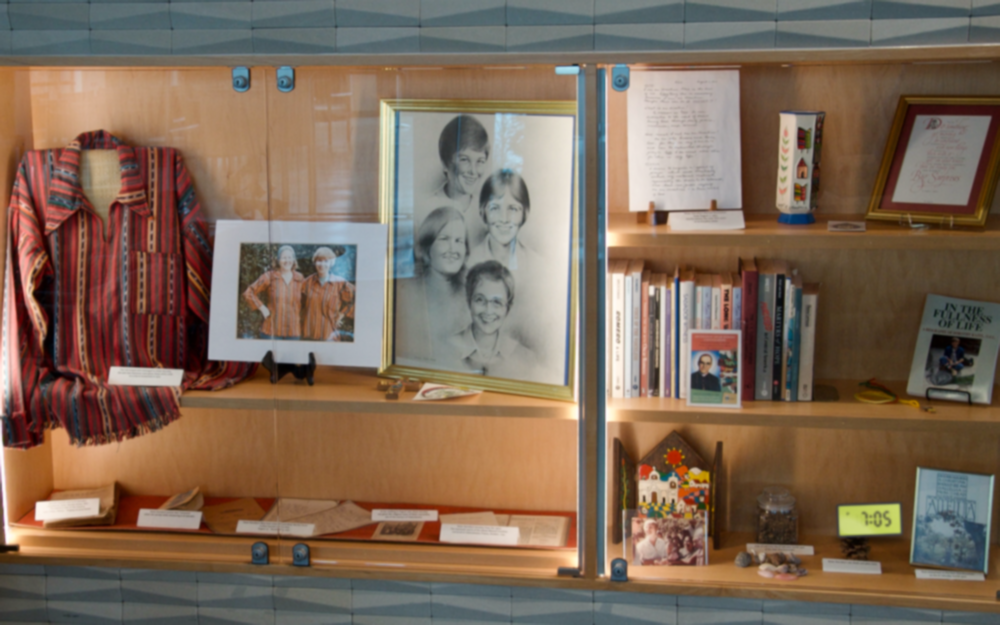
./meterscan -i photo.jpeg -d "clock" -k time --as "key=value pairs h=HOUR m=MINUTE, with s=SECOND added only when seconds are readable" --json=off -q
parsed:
h=7 m=5
